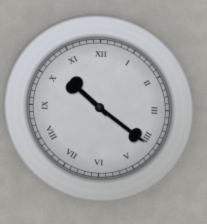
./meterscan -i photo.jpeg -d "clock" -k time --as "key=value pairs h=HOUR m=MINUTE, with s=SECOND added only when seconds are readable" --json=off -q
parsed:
h=10 m=21
